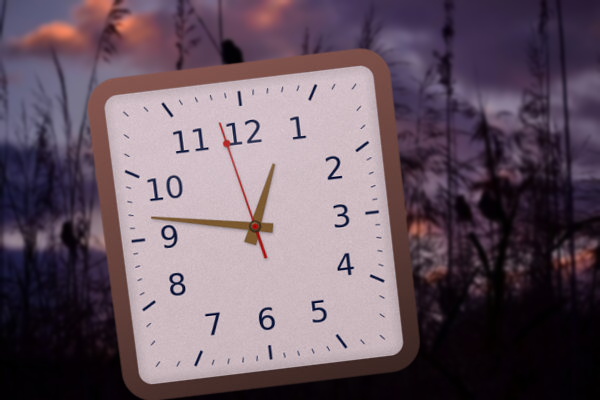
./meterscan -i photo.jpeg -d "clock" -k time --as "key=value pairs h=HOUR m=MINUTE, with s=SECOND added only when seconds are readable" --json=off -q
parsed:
h=12 m=46 s=58
